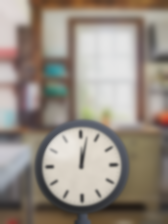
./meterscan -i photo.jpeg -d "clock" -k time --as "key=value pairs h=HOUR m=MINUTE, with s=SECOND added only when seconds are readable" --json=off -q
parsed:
h=12 m=2
